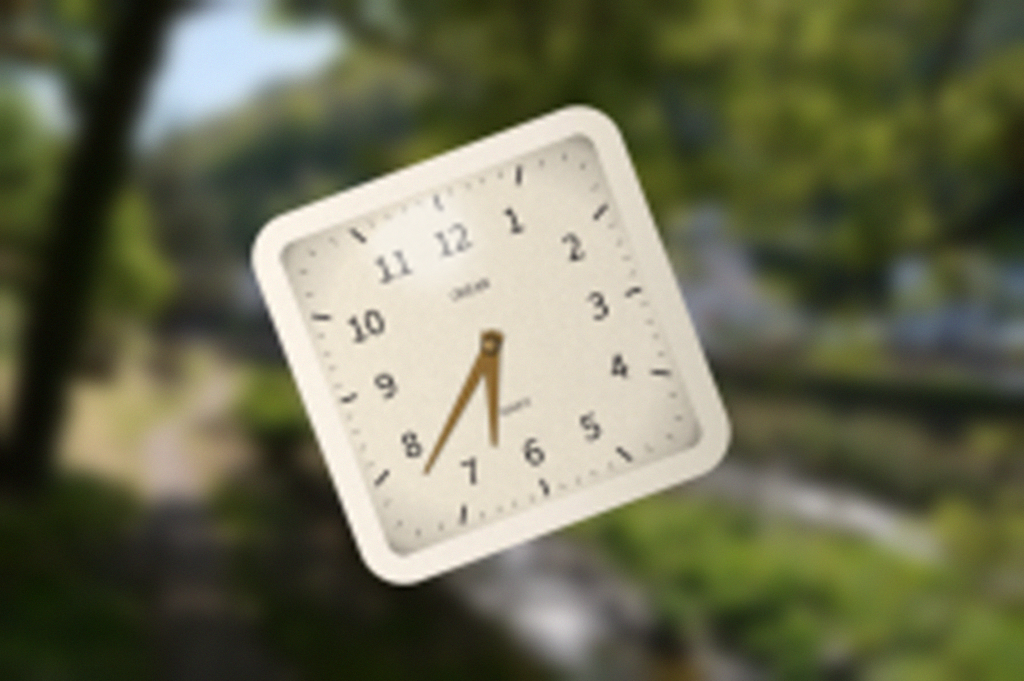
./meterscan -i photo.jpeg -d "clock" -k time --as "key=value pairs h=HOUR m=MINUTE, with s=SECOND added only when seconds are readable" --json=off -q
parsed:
h=6 m=38
